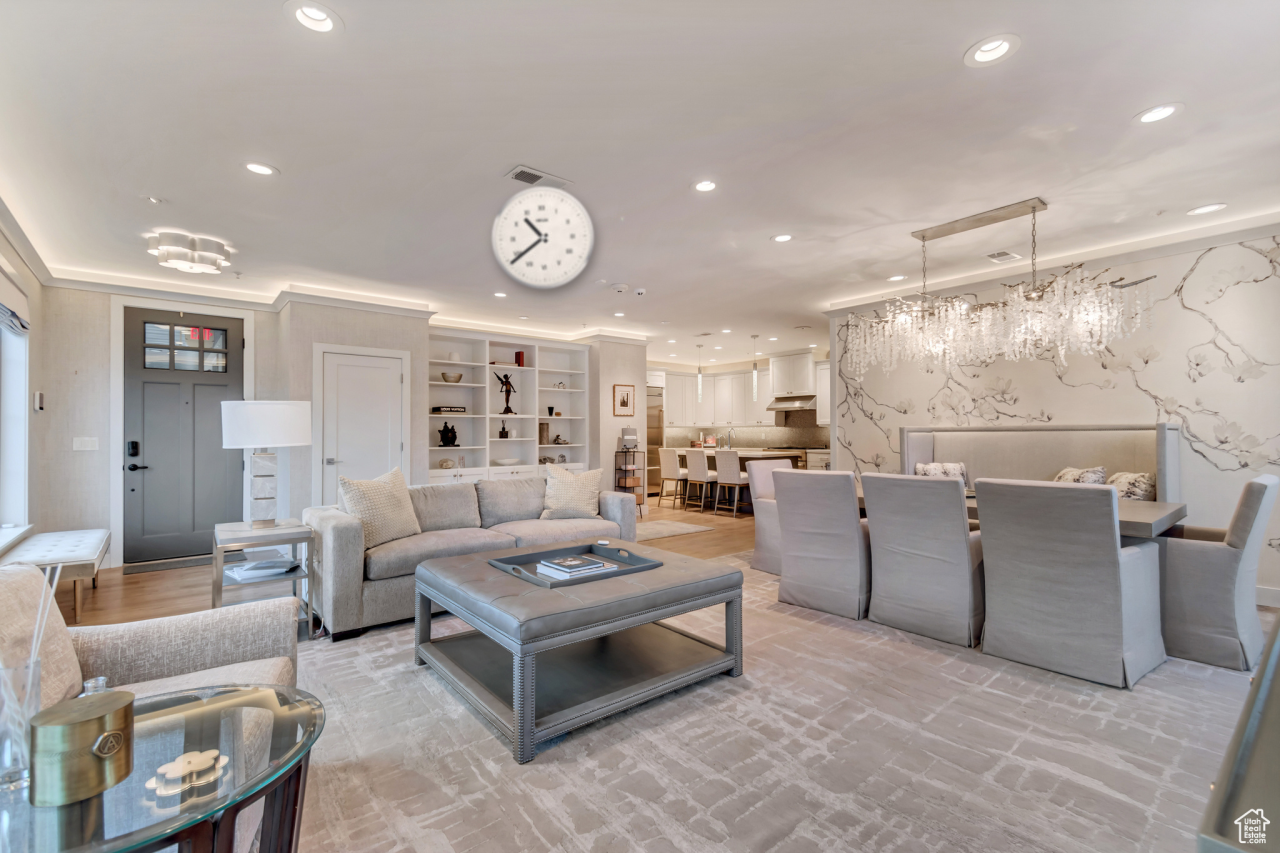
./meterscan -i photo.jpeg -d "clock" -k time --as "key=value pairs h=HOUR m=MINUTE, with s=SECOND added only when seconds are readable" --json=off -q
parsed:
h=10 m=39
